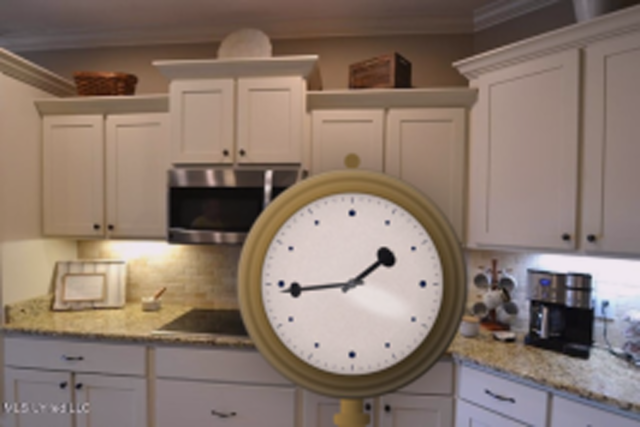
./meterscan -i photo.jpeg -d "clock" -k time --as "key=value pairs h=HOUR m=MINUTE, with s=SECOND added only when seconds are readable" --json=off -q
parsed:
h=1 m=44
